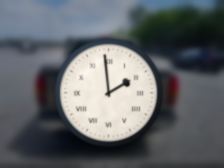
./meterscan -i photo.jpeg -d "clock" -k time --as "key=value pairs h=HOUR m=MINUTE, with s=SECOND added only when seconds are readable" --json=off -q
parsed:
h=1 m=59
